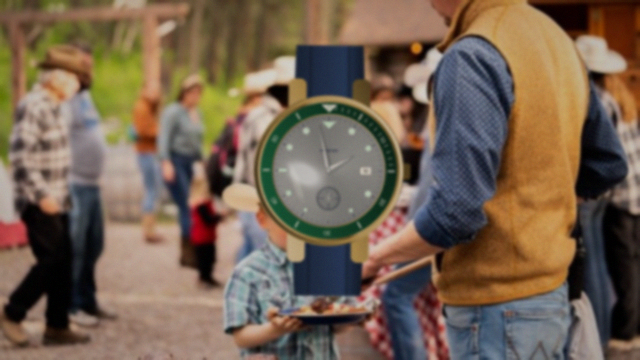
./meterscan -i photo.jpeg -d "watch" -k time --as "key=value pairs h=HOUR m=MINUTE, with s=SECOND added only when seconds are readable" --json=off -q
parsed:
h=1 m=58
